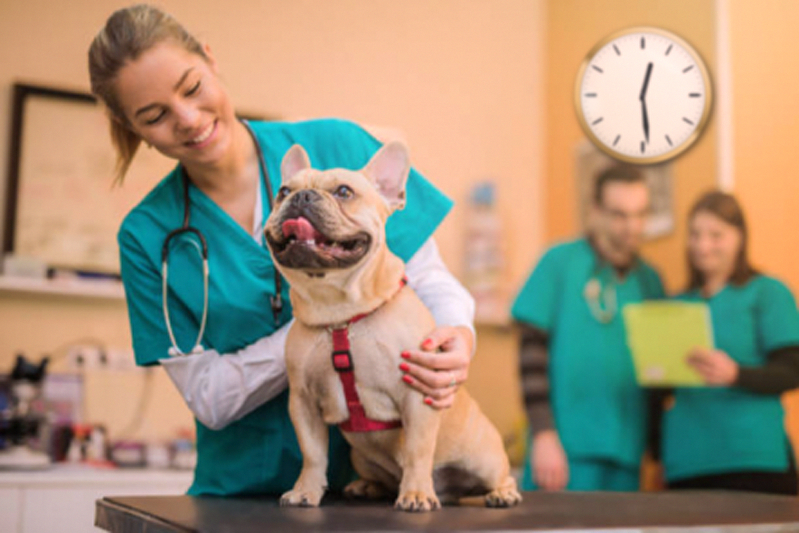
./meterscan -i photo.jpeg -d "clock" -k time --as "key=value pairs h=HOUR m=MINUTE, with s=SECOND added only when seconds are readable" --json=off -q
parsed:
h=12 m=29
